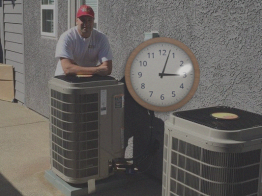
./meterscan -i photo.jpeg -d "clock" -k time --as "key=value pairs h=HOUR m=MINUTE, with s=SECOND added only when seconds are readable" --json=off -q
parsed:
h=3 m=3
